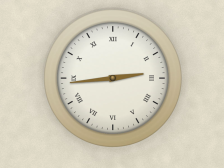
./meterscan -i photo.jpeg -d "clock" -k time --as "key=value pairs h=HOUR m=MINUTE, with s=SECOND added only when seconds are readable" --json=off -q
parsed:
h=2 m=44
